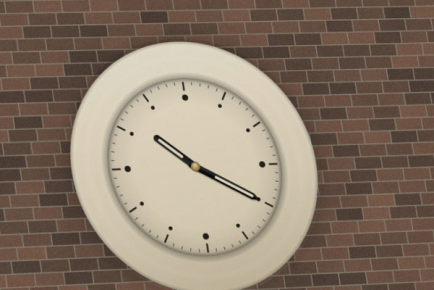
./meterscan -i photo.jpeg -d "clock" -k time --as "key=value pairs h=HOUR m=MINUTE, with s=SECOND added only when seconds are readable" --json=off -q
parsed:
h=10 m=20
